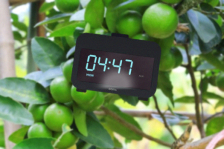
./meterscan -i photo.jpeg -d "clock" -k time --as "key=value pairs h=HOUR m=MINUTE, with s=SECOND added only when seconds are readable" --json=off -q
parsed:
h=4 m=47
